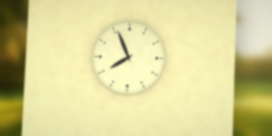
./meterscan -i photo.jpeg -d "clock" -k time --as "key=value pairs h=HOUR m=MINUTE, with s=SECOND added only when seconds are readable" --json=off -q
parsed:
h=7 m=56
